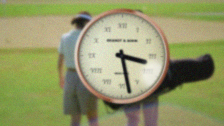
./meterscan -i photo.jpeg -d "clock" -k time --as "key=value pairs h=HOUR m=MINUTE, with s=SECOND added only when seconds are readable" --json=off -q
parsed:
h=3 m=28
